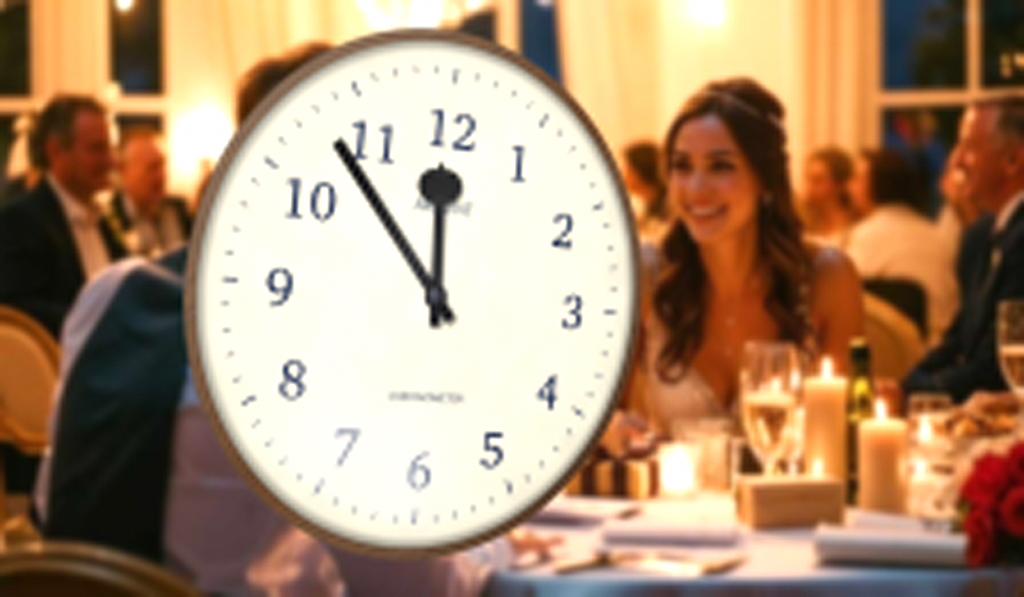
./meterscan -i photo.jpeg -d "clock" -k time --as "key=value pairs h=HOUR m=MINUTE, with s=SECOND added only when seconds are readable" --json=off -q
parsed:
h=11 m=53
